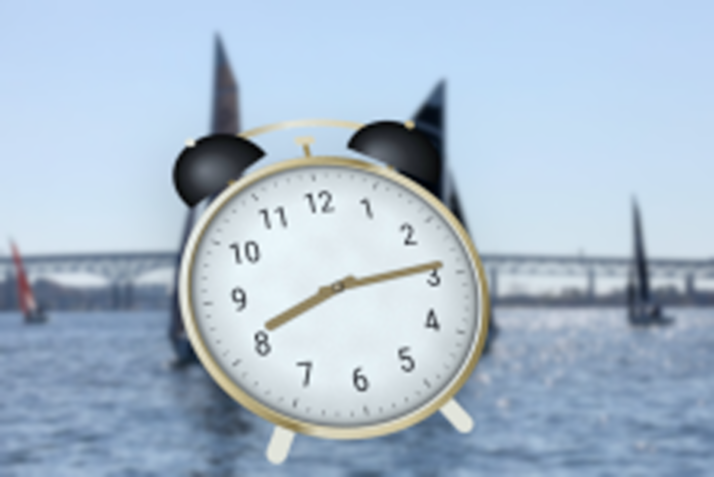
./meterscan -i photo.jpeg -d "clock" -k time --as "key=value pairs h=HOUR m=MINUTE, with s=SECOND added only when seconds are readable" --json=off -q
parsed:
h=8 m=14
